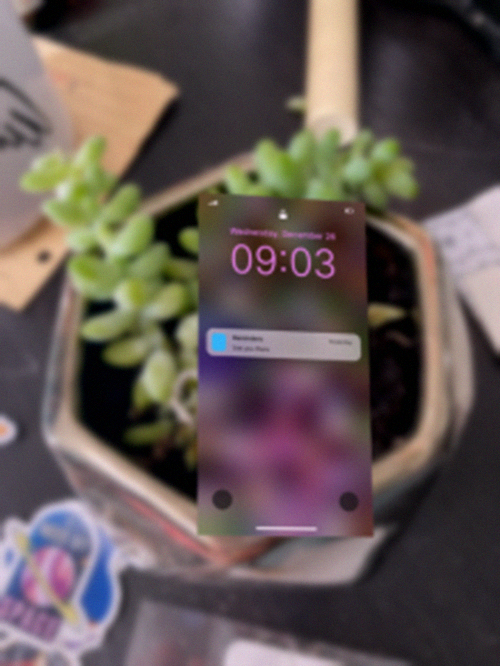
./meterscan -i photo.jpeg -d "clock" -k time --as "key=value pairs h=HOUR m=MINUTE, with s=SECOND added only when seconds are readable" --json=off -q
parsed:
h=9 m=3
